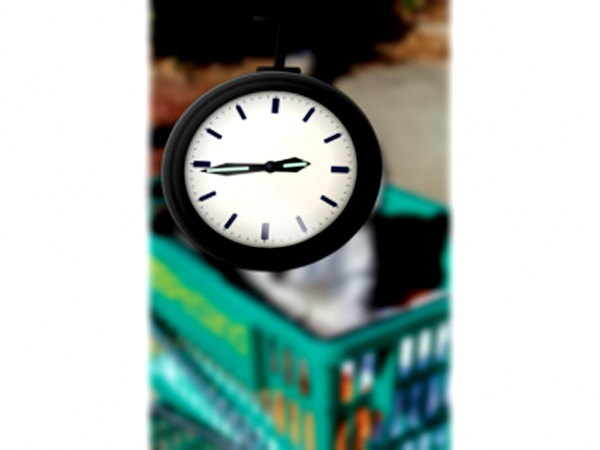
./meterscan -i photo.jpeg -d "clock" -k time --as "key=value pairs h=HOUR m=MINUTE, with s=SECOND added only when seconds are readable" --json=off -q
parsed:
h=2 m=44
